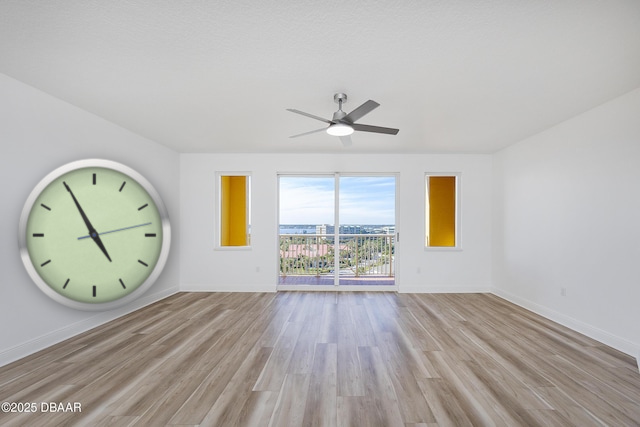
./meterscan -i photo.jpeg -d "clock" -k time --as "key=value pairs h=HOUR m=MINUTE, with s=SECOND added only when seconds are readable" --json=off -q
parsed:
h=4 m=55 s=13
